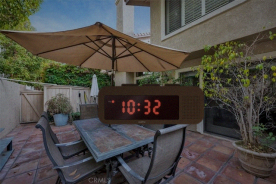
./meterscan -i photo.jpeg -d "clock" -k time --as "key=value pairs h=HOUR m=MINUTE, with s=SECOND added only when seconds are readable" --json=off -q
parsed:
h=10 m=32
